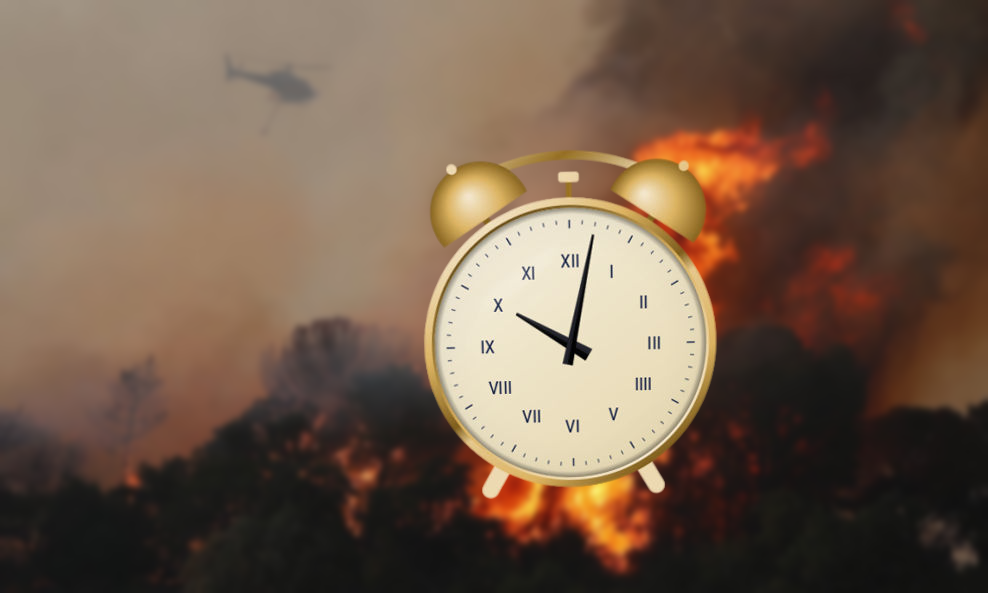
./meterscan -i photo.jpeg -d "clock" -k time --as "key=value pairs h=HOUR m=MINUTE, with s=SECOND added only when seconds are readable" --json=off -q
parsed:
h=10 m=2
